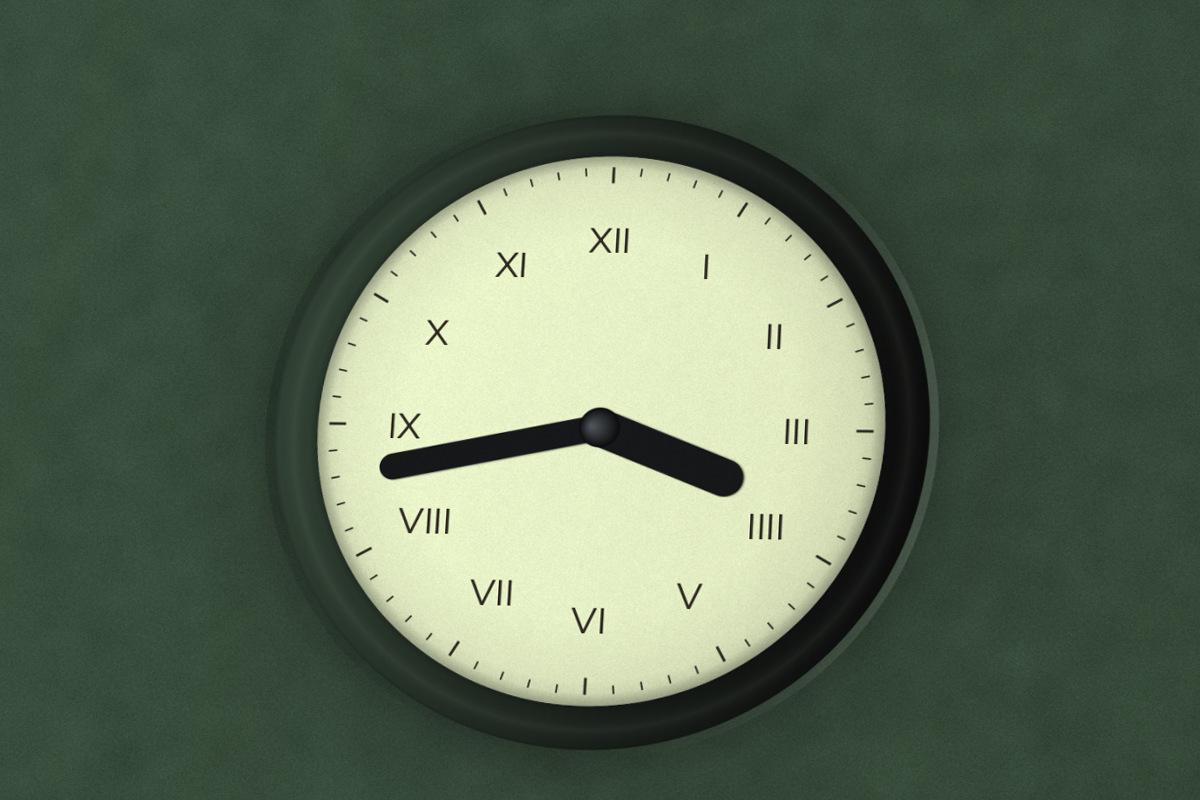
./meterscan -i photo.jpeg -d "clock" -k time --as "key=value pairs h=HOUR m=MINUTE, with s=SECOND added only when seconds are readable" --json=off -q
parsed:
h=3 m=43
